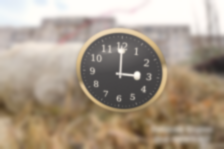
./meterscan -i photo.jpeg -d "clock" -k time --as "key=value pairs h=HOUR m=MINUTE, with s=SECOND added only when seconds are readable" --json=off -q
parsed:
h=3 m=0
